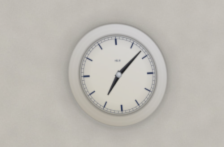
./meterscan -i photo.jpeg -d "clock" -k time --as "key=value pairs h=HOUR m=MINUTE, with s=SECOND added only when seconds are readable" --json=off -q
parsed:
h=7 m=8
